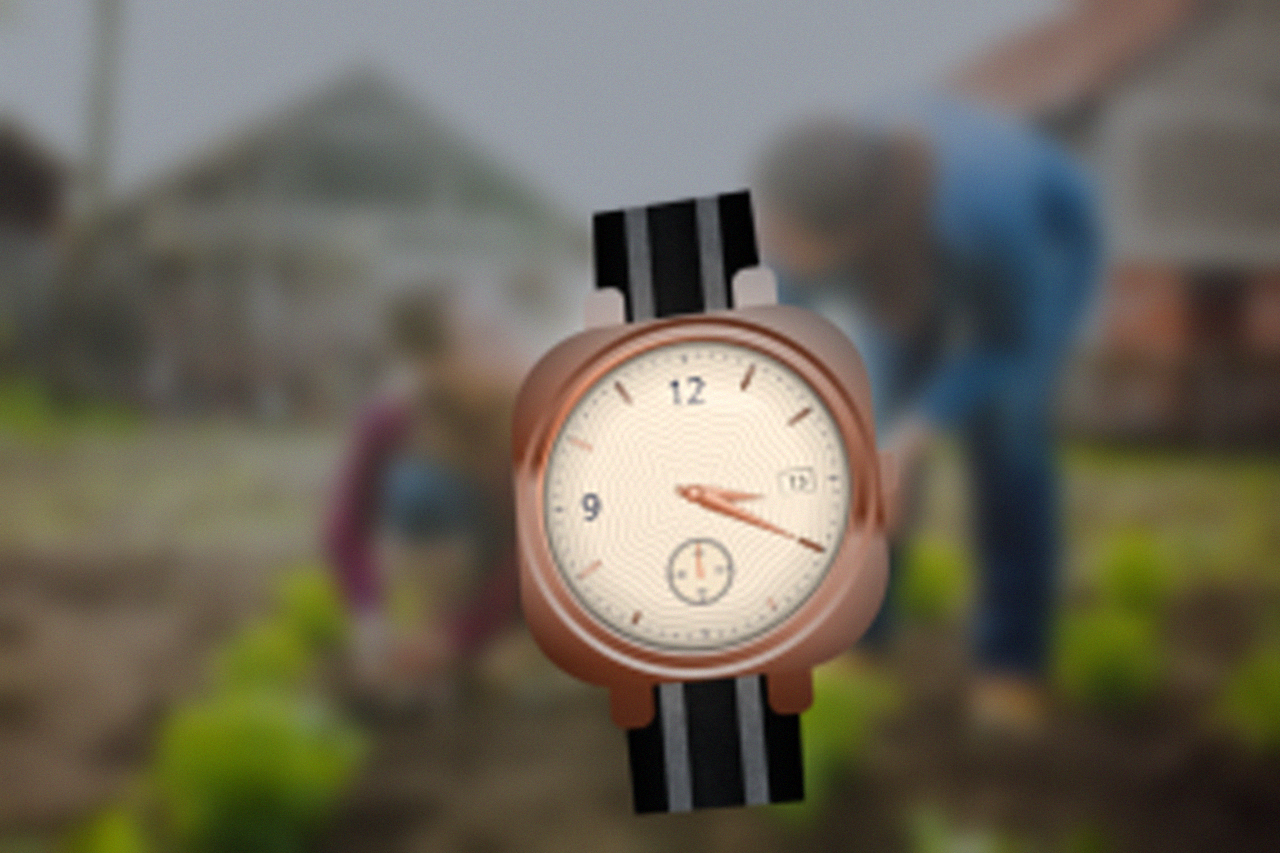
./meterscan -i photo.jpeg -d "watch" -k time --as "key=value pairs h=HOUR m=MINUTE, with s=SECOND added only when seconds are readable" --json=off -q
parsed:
h=3 m=20
